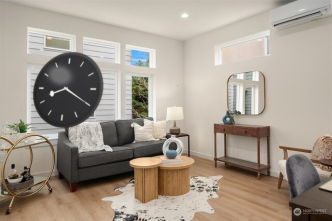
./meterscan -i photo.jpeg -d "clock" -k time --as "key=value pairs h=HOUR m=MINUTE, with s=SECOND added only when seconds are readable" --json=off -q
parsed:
h=8 m=20
